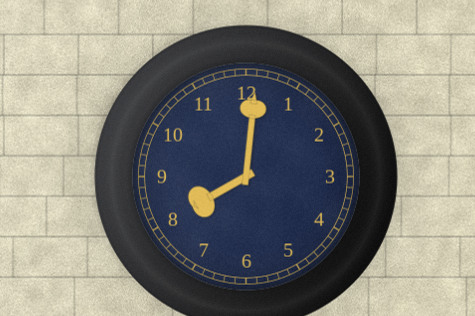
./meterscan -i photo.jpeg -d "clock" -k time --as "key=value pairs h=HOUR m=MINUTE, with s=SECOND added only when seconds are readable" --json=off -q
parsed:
h=8 m=1
